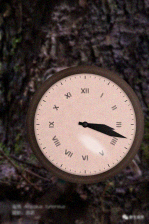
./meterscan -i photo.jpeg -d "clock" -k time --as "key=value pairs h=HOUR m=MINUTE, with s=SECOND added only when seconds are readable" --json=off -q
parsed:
h=3 m=18
